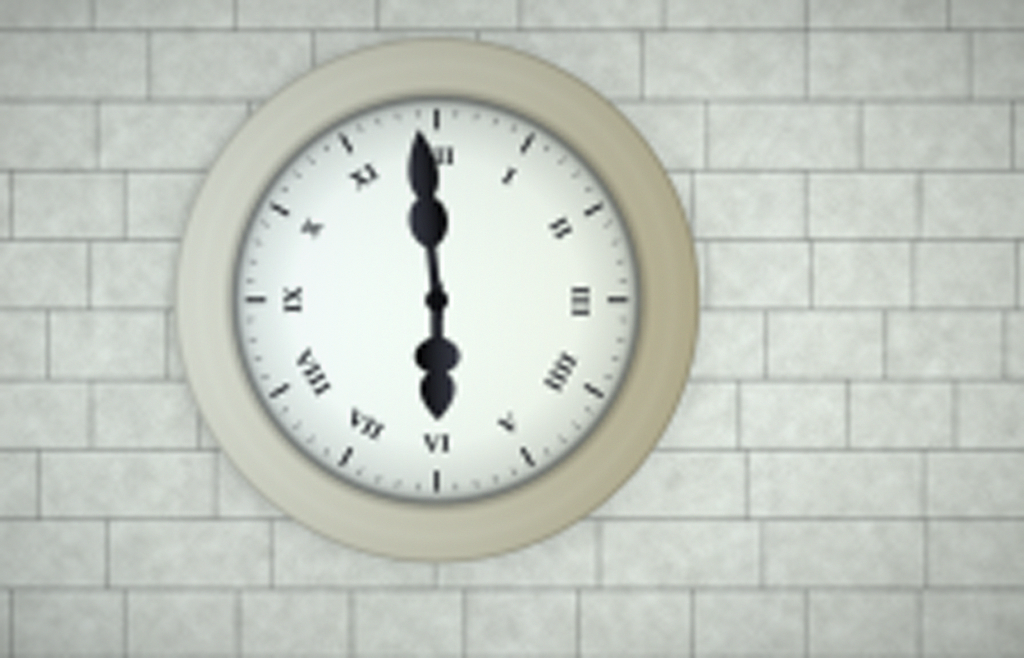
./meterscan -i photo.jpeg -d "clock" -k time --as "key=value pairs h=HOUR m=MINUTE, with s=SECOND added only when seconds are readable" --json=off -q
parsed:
h=5 m=59
